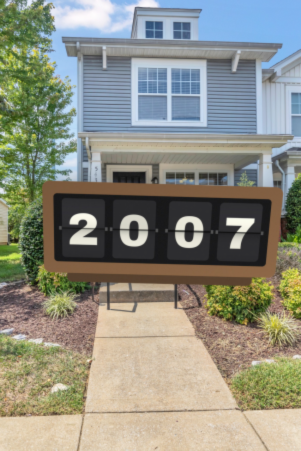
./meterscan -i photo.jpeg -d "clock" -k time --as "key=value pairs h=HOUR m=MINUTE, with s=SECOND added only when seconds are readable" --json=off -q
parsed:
h=20 m=7
